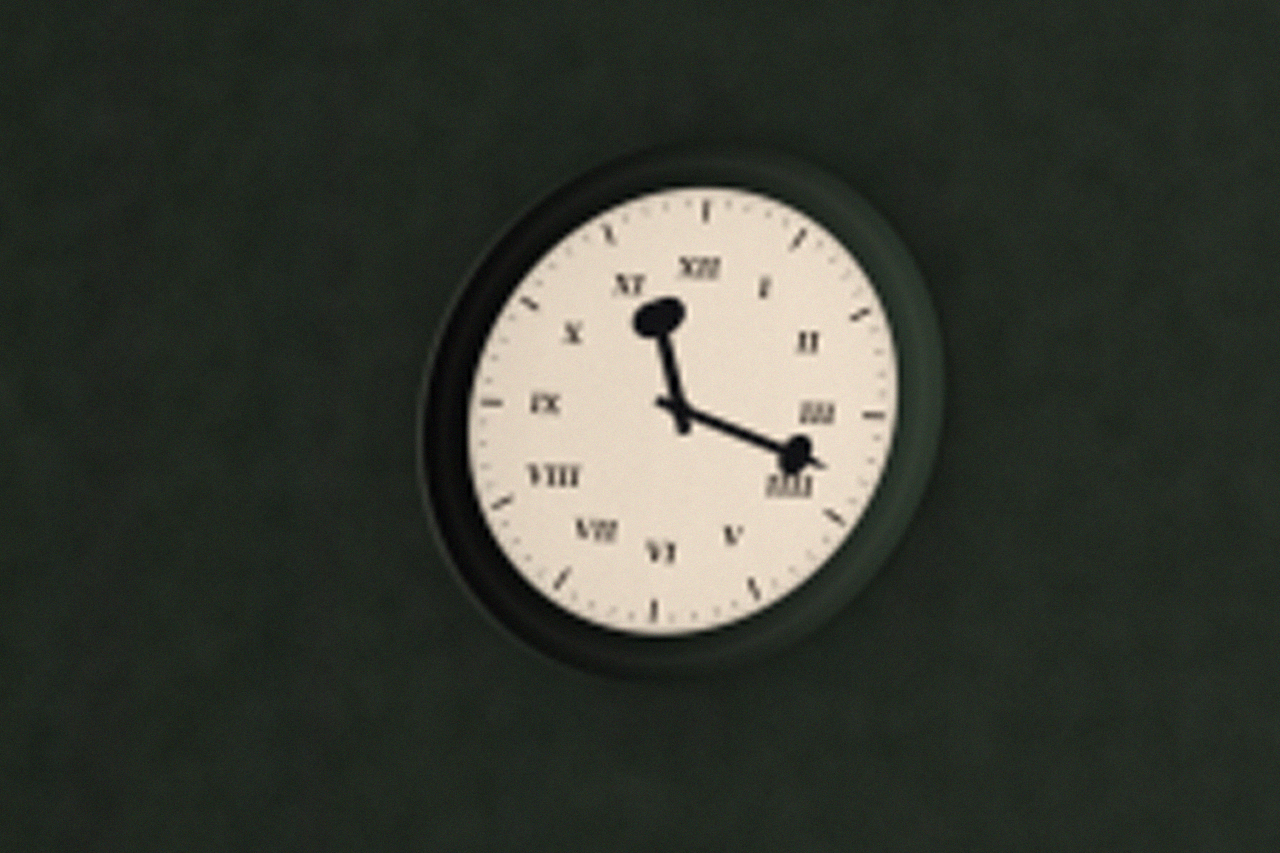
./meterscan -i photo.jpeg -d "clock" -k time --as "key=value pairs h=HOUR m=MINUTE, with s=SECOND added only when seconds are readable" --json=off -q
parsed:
h=11 m=18
